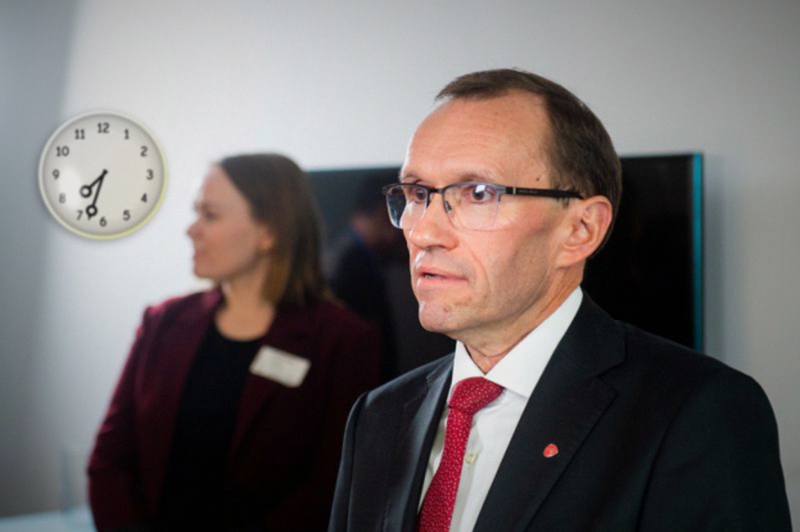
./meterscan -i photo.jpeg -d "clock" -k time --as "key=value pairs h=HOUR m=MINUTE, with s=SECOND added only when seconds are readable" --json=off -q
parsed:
h=7 m=33
